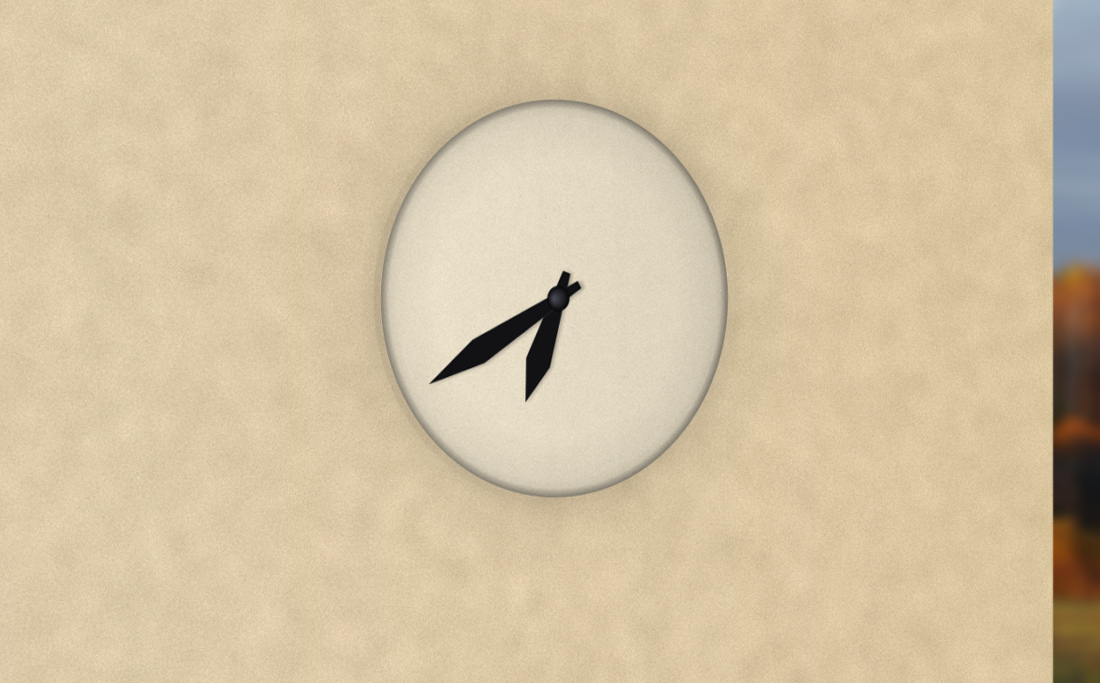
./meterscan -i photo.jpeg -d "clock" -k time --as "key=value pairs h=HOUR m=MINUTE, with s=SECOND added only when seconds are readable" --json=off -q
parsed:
h=6 m=40
